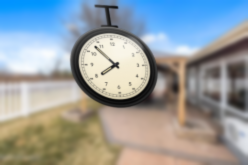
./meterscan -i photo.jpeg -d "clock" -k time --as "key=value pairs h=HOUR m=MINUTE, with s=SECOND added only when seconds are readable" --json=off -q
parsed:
h=7 m=53
